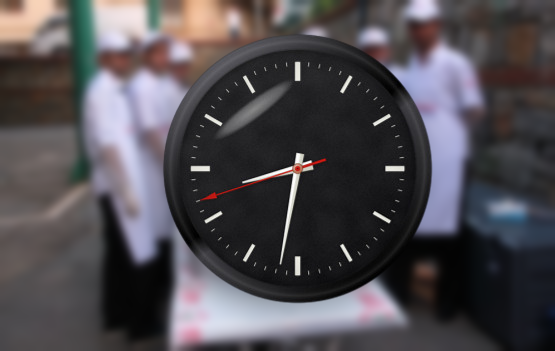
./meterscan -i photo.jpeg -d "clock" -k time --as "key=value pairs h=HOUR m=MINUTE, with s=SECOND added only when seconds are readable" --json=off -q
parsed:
h=8 m=31 s=42
